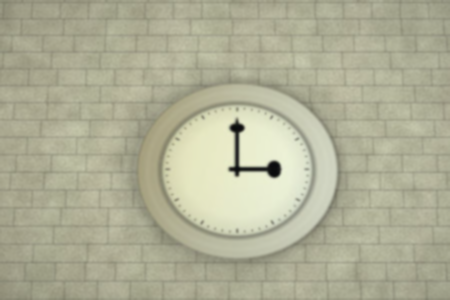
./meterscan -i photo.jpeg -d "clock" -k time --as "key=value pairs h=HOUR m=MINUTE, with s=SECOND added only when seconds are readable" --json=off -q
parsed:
h=3 m=0
